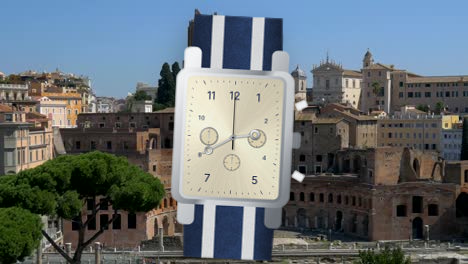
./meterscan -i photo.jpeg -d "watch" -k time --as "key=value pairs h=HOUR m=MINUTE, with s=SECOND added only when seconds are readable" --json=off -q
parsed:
h=2 m=40
